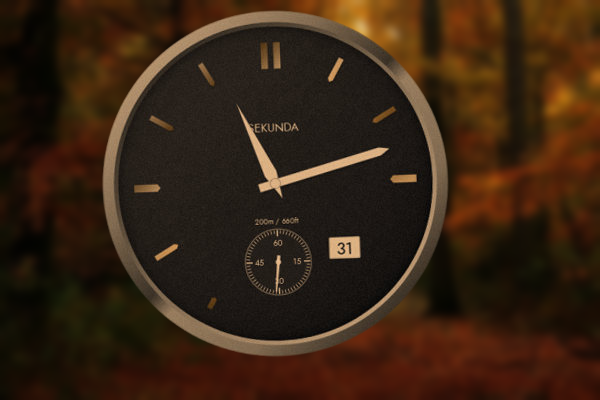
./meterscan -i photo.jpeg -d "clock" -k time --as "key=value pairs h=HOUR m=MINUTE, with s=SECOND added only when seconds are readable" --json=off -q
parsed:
h=11 m=12 s=31
